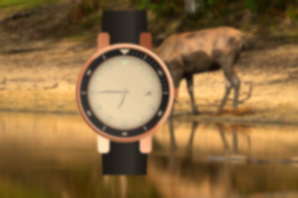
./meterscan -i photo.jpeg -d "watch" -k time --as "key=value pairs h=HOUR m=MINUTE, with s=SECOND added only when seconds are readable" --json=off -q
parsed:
h=6 m=45
